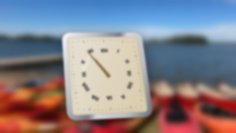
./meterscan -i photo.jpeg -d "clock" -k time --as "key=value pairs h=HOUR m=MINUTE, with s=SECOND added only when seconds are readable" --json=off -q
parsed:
h=10 m=54
